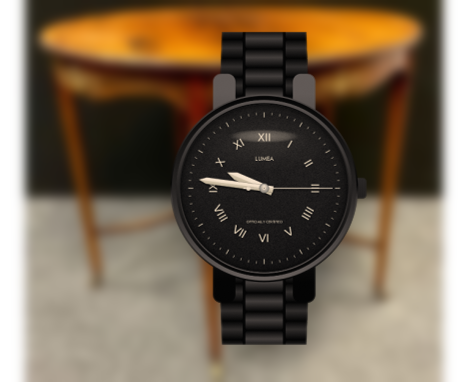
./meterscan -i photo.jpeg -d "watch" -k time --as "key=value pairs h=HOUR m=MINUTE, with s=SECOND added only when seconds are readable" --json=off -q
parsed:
h=9 m=46 s=15
